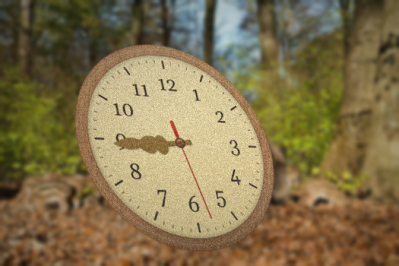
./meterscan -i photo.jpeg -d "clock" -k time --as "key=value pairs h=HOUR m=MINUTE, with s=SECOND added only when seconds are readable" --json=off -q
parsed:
h=8 m=44 s=28
